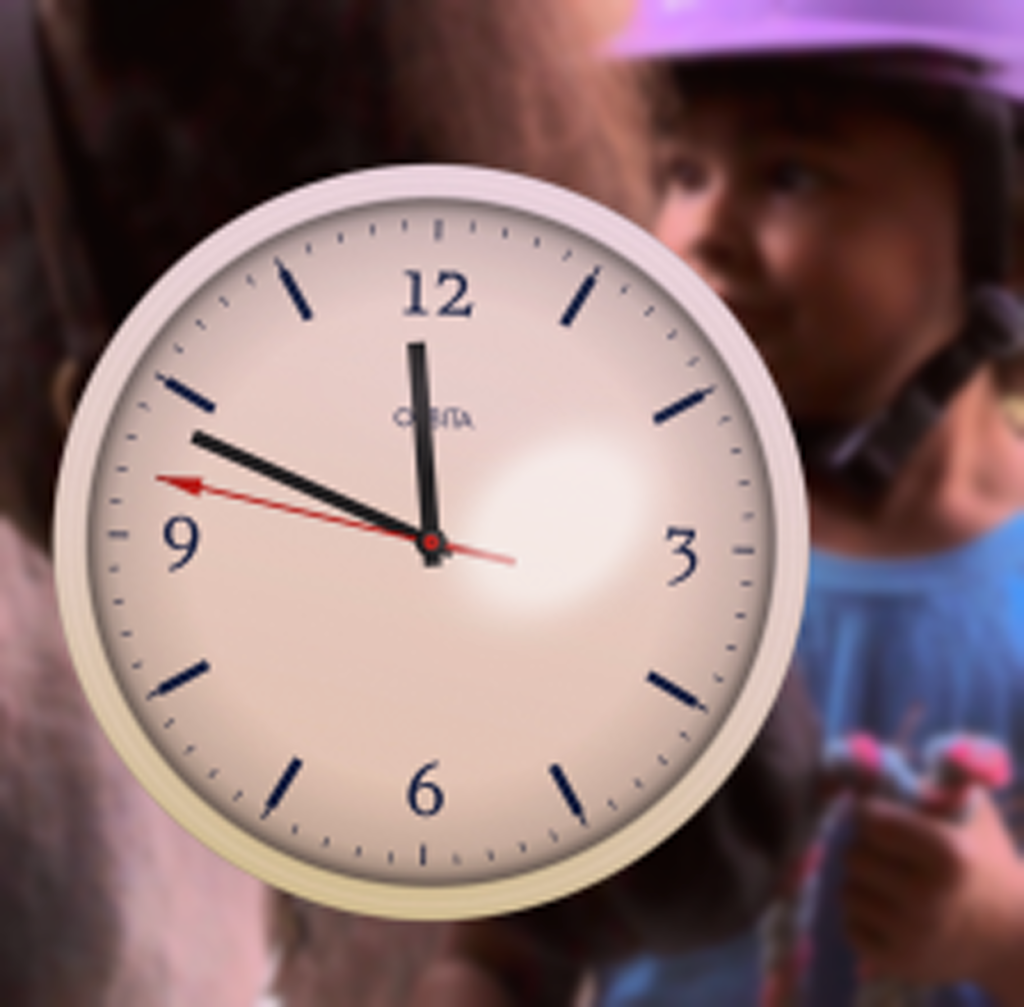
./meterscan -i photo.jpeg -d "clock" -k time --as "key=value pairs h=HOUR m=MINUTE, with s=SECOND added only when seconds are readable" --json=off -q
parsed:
h=11 m=48 s=47
